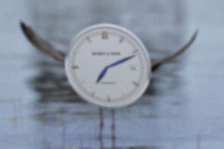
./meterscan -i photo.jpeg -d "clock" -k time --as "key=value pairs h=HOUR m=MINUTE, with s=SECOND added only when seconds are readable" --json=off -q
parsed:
h=7 m=11
